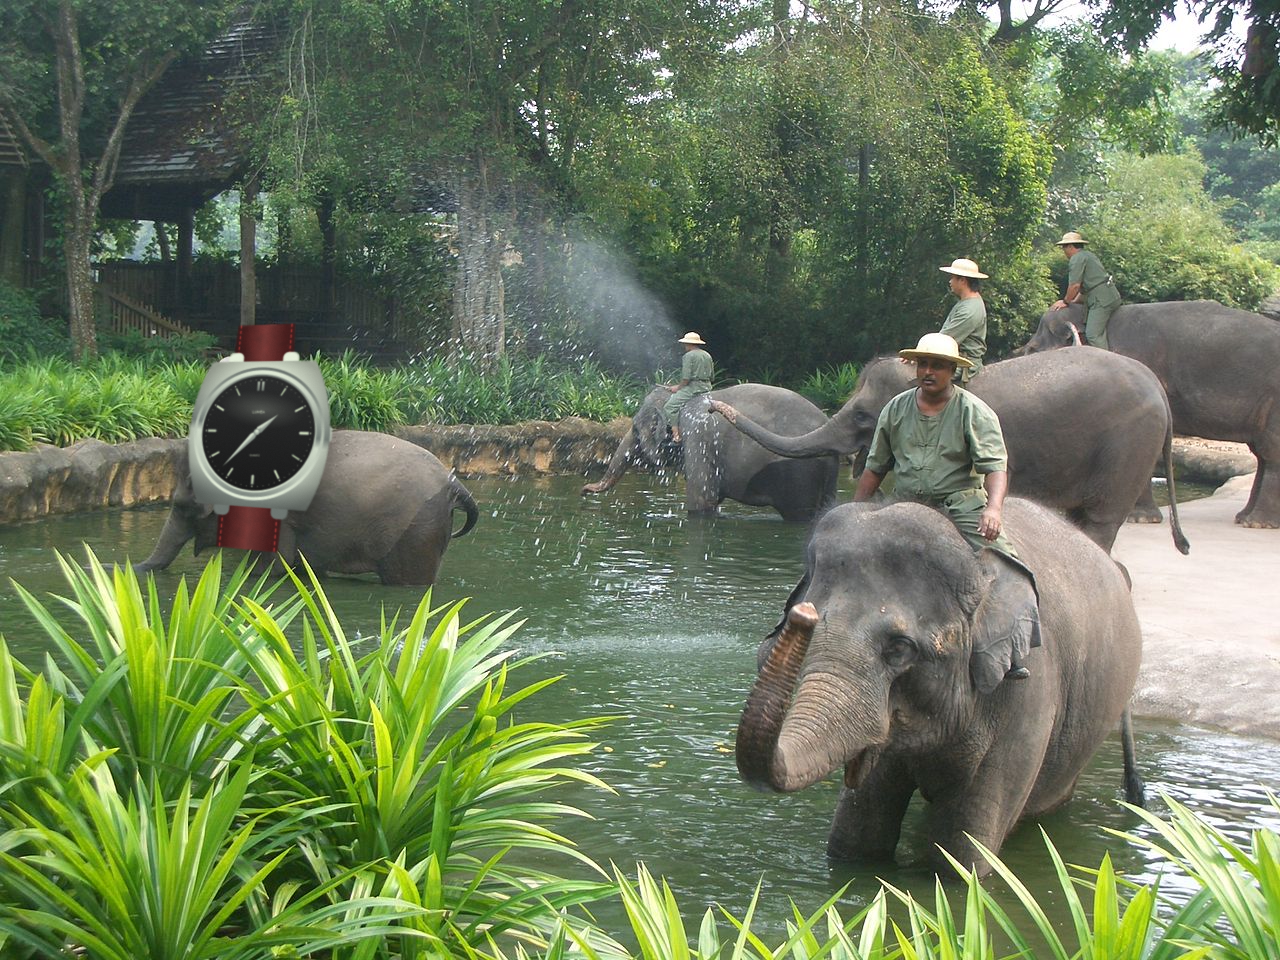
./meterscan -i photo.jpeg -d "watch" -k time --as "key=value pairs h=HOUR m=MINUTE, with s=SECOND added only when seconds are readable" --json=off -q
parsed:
h=1 m=37
